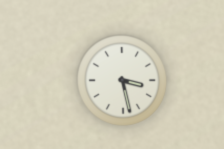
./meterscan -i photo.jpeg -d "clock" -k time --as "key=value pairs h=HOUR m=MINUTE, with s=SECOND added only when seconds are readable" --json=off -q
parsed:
h=3 m=28
